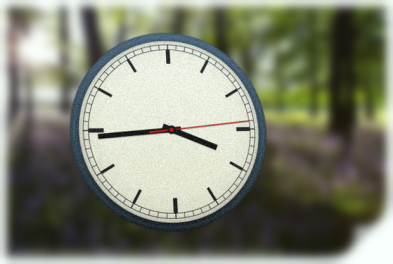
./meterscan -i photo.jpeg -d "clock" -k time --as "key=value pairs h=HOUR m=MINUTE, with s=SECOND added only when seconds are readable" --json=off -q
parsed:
h=3 m=44 s=14
